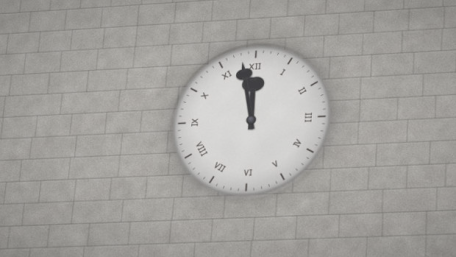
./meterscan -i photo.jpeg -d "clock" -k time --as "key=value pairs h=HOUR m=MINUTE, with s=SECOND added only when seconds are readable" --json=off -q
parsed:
h=11 m=58
